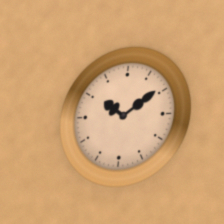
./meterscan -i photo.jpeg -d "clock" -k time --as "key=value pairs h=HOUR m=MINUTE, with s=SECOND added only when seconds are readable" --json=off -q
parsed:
h=10 m=9
